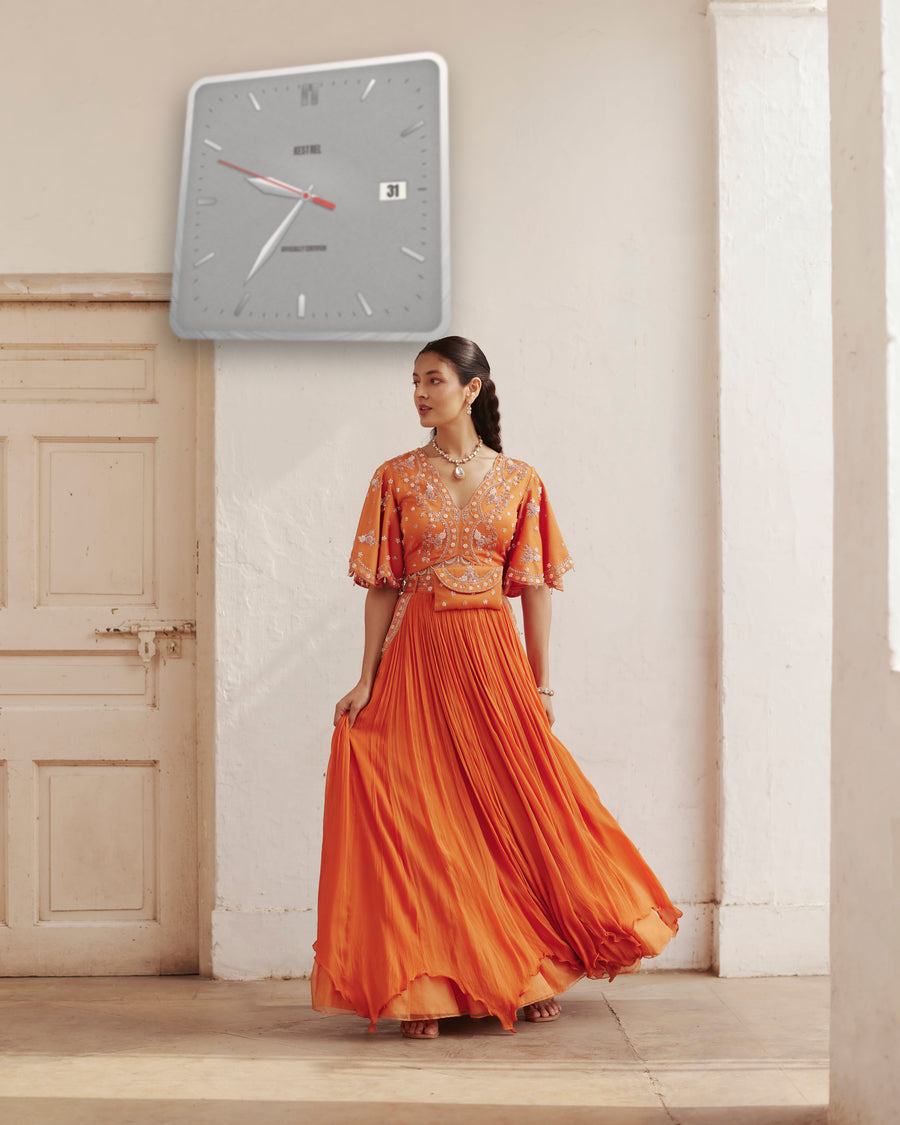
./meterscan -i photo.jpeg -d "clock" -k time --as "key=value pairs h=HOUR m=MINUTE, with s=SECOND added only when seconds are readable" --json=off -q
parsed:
h=9 m=35 s=49
